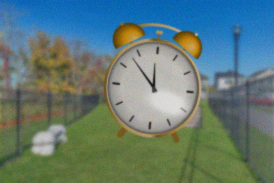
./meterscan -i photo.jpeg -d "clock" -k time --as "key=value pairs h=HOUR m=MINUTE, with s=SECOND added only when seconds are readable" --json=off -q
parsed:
h=11 m=53
